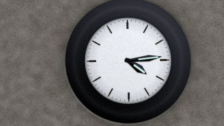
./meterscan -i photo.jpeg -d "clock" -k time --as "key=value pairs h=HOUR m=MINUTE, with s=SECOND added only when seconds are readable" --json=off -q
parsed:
h=4 m=14
